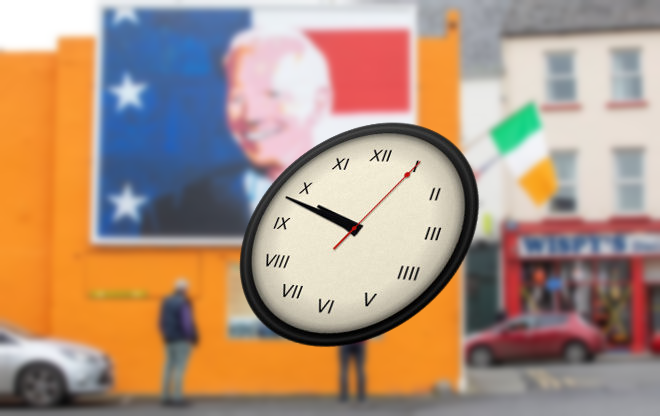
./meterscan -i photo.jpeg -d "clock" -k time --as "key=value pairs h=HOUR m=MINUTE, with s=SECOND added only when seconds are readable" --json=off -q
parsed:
h=9 m=48 s=5
